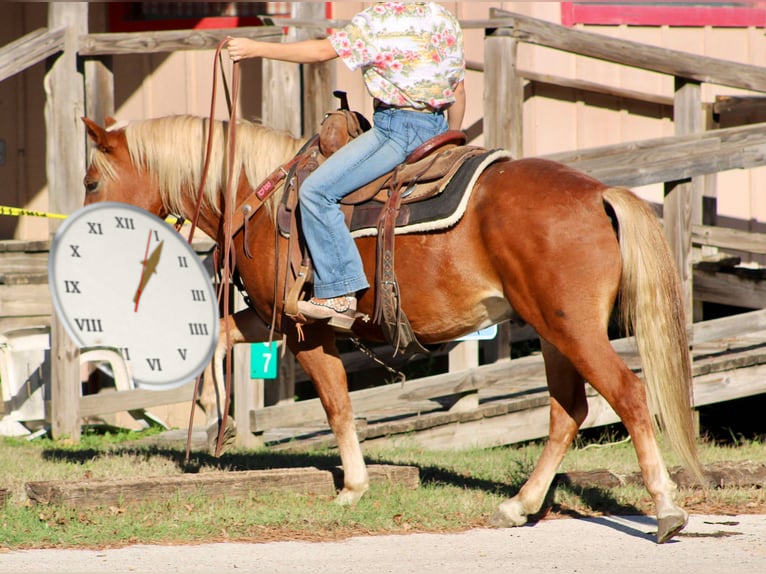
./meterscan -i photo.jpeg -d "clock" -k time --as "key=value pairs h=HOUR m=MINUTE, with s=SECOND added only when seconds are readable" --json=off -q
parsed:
h=1 m=6 s=4
